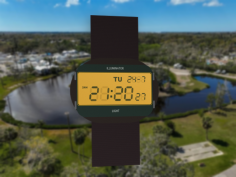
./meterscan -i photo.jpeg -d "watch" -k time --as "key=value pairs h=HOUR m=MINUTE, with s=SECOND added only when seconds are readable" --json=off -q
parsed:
h=21 m=20 s=27
